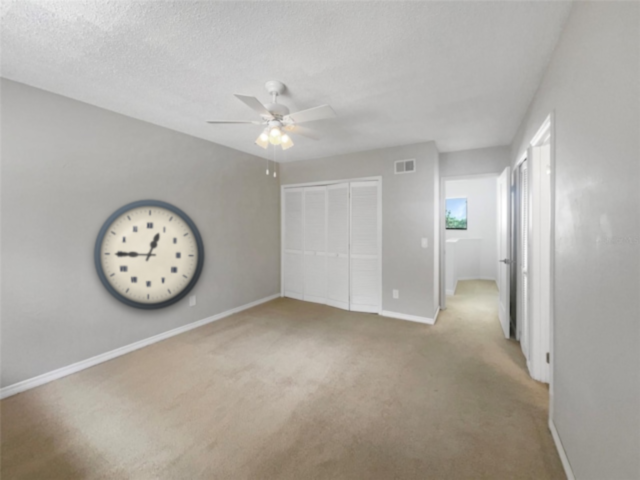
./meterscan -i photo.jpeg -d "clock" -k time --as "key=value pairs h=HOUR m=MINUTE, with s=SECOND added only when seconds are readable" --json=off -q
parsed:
h=12 m=45
